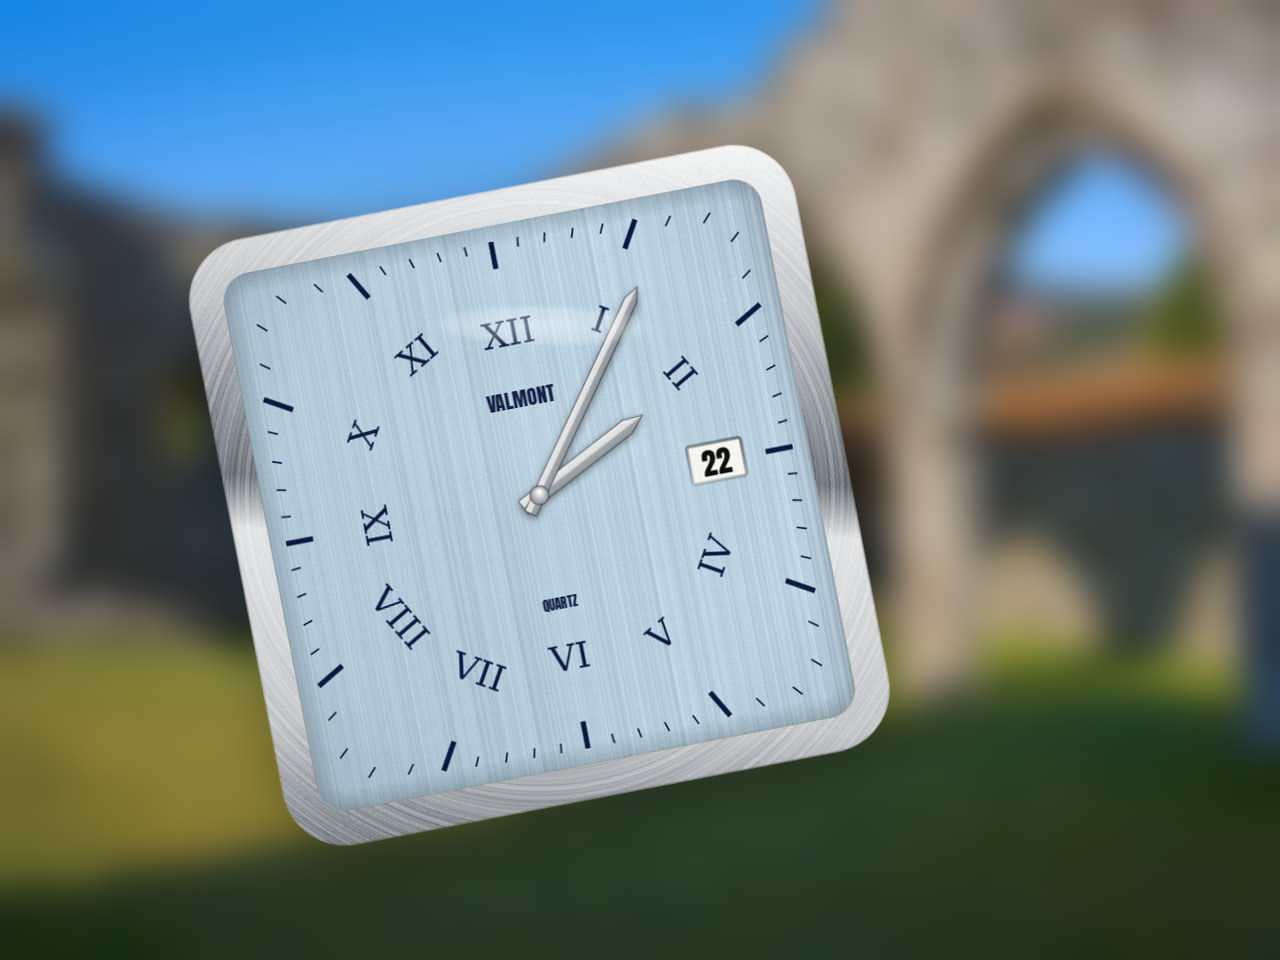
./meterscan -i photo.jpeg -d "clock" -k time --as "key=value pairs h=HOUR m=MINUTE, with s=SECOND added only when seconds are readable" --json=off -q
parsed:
h=2 m=6
